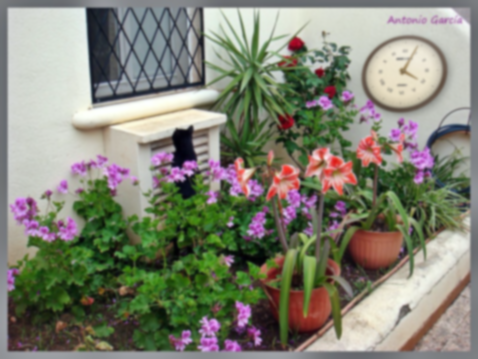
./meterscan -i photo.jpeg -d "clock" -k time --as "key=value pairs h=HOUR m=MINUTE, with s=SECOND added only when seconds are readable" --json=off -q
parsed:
h=4 m=4
